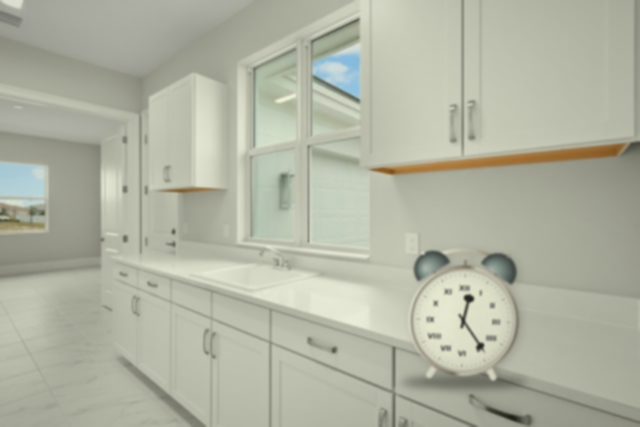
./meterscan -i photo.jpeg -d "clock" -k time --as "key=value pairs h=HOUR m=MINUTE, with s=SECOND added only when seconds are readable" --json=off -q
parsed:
h=12 m=24
